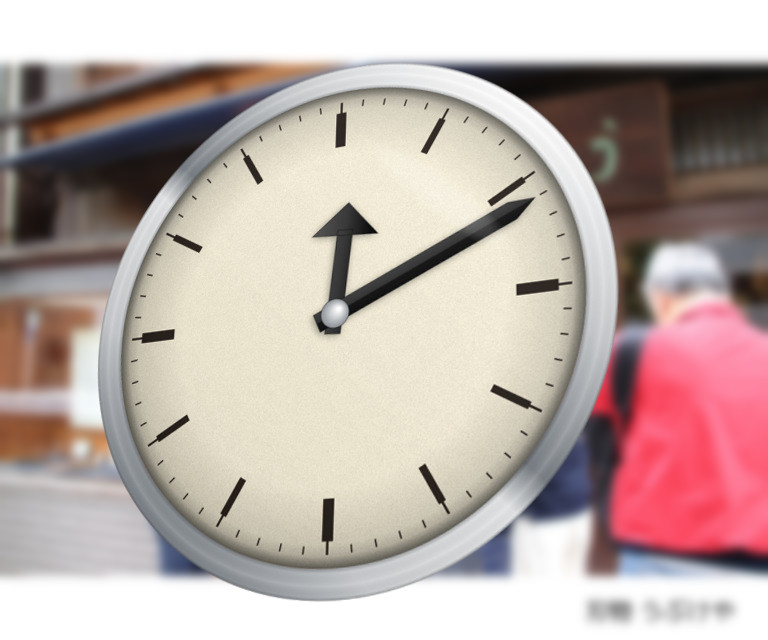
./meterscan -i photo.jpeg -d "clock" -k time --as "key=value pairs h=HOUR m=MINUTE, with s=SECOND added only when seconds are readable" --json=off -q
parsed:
h=12 m=11
